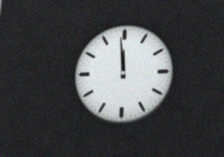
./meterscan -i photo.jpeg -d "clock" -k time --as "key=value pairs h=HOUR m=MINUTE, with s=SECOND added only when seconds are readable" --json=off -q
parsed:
h=11 m=59
